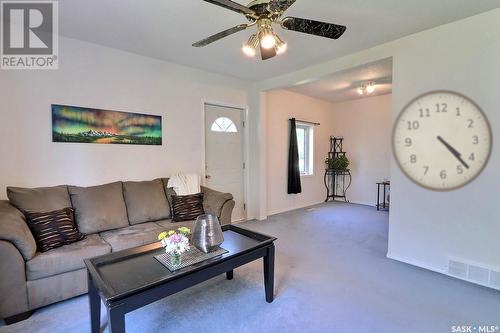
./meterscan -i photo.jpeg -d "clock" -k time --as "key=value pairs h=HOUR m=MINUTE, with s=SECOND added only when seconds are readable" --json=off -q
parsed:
h=4 m=23
